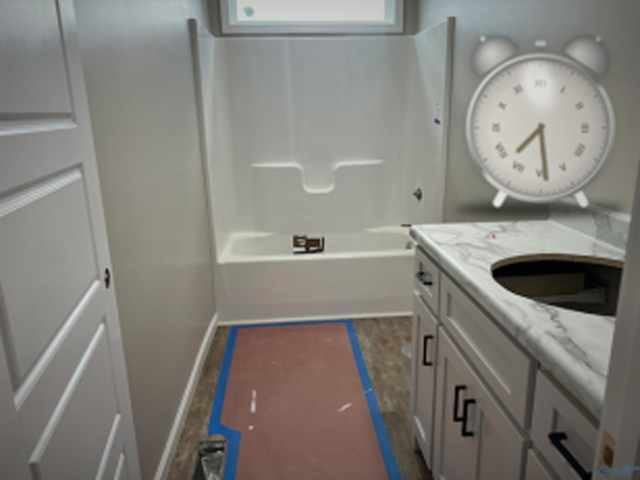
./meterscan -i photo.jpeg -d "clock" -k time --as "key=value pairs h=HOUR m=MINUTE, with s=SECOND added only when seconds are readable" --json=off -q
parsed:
h=7 m=29
